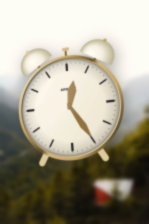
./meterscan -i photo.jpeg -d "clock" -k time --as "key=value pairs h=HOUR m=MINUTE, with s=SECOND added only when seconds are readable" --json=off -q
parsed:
h=12 m=25
